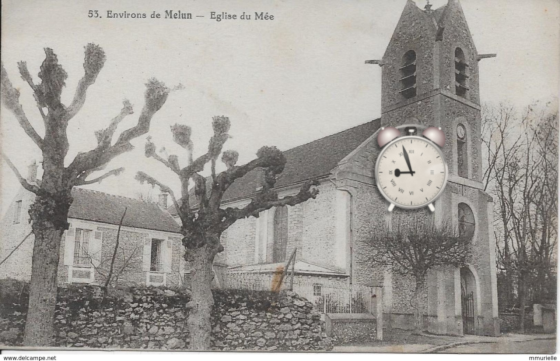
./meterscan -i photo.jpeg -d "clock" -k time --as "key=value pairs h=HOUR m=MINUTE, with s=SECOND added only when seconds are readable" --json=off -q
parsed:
h=8 m=57
